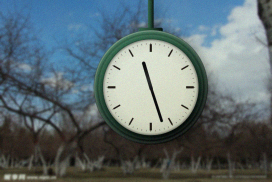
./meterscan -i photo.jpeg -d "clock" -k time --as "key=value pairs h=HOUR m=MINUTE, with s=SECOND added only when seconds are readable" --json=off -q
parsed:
h=11 m=27
